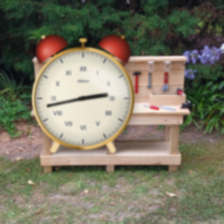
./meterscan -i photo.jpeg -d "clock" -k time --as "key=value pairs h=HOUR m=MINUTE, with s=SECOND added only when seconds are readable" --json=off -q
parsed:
h=2 m=43
